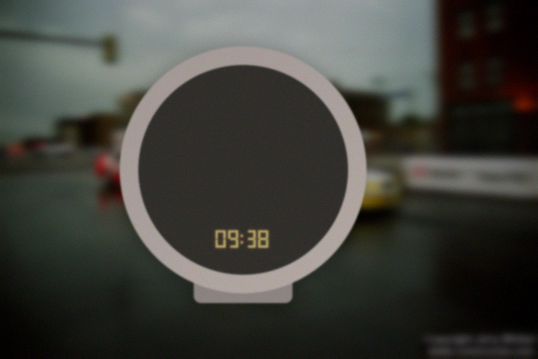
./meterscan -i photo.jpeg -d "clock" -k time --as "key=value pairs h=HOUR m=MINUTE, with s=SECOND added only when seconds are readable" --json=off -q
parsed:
h=9 m=38
